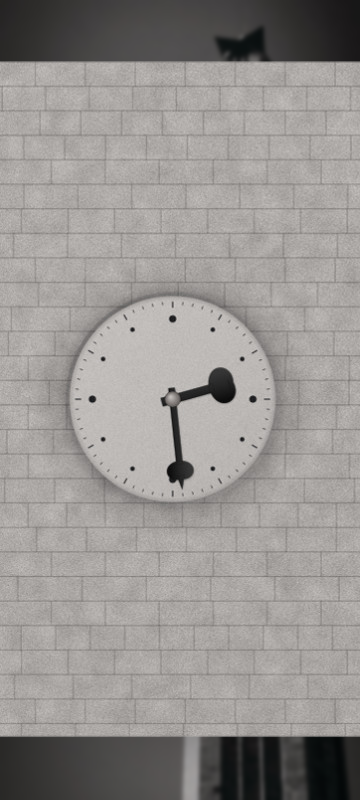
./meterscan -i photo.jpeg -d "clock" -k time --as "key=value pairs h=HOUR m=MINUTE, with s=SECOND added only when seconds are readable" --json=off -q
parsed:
h=2 m=29
